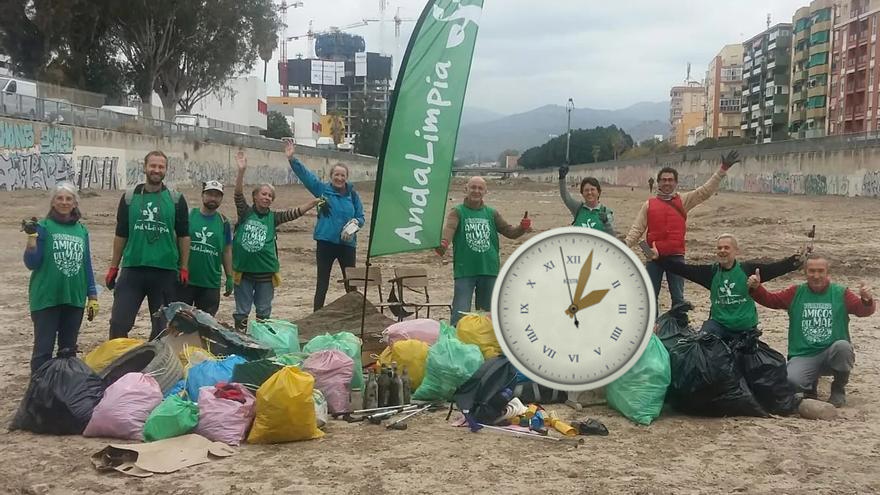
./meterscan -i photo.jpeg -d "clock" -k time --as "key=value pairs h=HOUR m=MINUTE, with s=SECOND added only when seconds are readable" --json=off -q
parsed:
h=2 m=2 s=58
